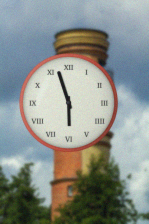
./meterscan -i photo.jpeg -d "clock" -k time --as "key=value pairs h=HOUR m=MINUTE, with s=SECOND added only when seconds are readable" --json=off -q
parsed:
h=5 m=57
